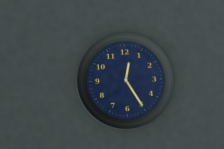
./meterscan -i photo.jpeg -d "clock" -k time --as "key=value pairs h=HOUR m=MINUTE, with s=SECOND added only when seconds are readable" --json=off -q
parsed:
h=12 m=25
